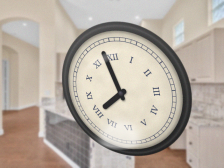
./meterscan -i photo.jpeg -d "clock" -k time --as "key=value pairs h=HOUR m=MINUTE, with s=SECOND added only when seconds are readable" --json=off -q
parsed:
h=7 m=58
